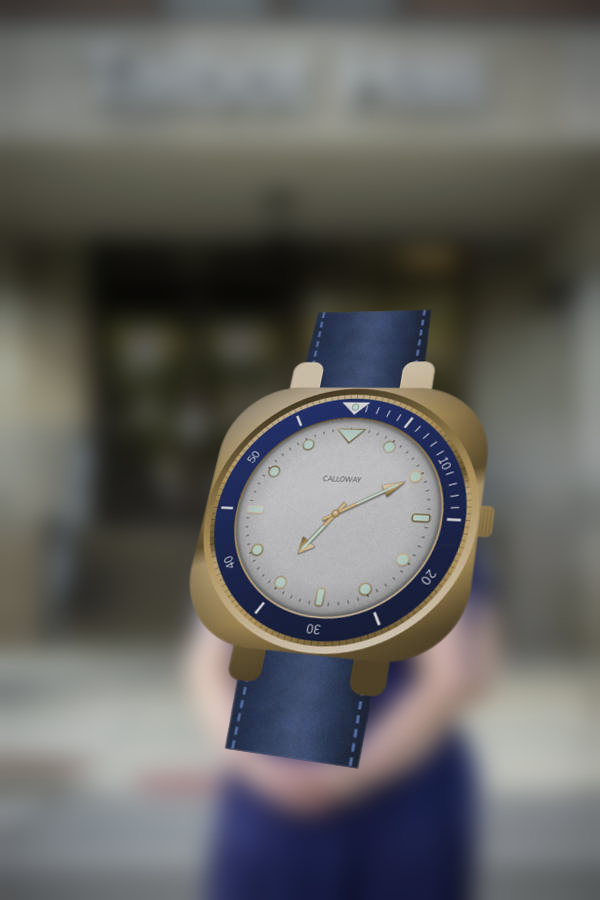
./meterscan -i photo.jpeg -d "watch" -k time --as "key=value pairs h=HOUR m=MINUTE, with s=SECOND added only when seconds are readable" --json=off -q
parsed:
h=7 m=10
